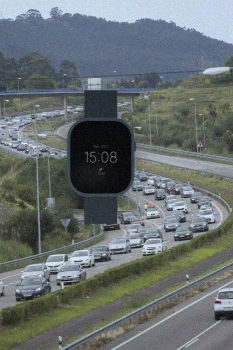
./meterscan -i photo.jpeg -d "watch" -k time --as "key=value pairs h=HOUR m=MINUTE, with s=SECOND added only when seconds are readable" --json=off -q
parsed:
h=15 m=8
